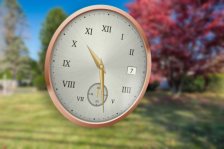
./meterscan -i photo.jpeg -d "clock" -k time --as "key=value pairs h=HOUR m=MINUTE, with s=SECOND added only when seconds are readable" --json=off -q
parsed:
h=10 m=28
